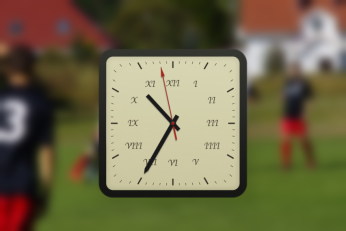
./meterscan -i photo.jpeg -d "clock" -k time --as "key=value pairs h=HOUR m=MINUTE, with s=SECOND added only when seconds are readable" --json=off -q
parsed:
h=10 m=34 s=58
